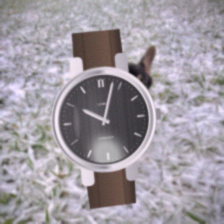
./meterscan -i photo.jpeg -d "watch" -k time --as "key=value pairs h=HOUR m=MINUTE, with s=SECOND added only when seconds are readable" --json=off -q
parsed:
h=10 m=3
